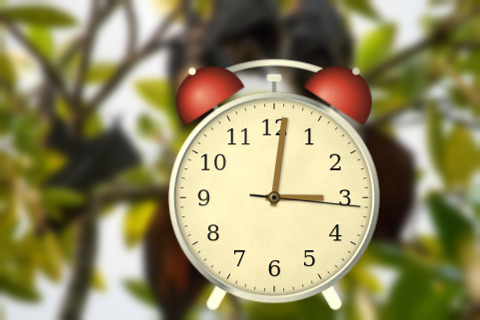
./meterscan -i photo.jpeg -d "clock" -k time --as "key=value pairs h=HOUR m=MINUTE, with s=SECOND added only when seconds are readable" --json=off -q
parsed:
h=3 m=1 s=16
